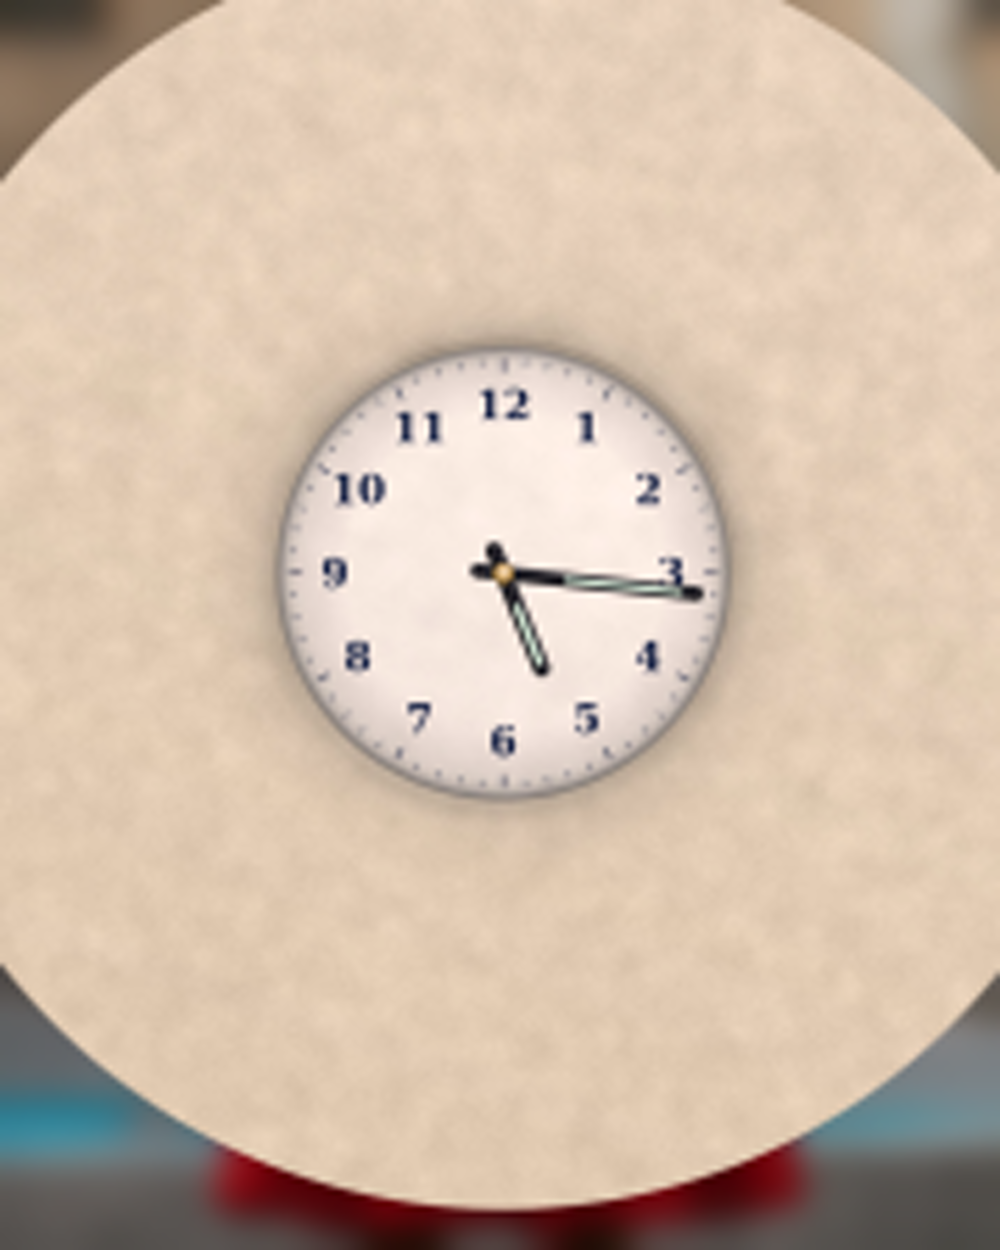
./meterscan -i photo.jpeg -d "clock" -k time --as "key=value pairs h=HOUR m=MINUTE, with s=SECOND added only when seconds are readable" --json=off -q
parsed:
h=5 m=16
